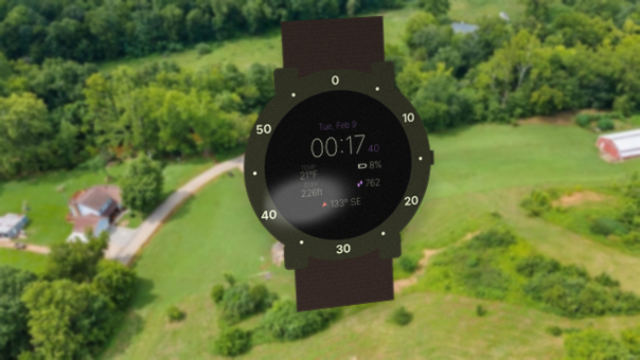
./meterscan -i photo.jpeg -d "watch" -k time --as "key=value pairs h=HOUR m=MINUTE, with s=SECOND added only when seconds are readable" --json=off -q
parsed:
h=0 m=17 s=40
